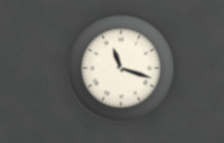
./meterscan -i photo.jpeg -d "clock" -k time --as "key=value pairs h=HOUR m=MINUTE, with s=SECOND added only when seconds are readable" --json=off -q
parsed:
h=11 m=18
